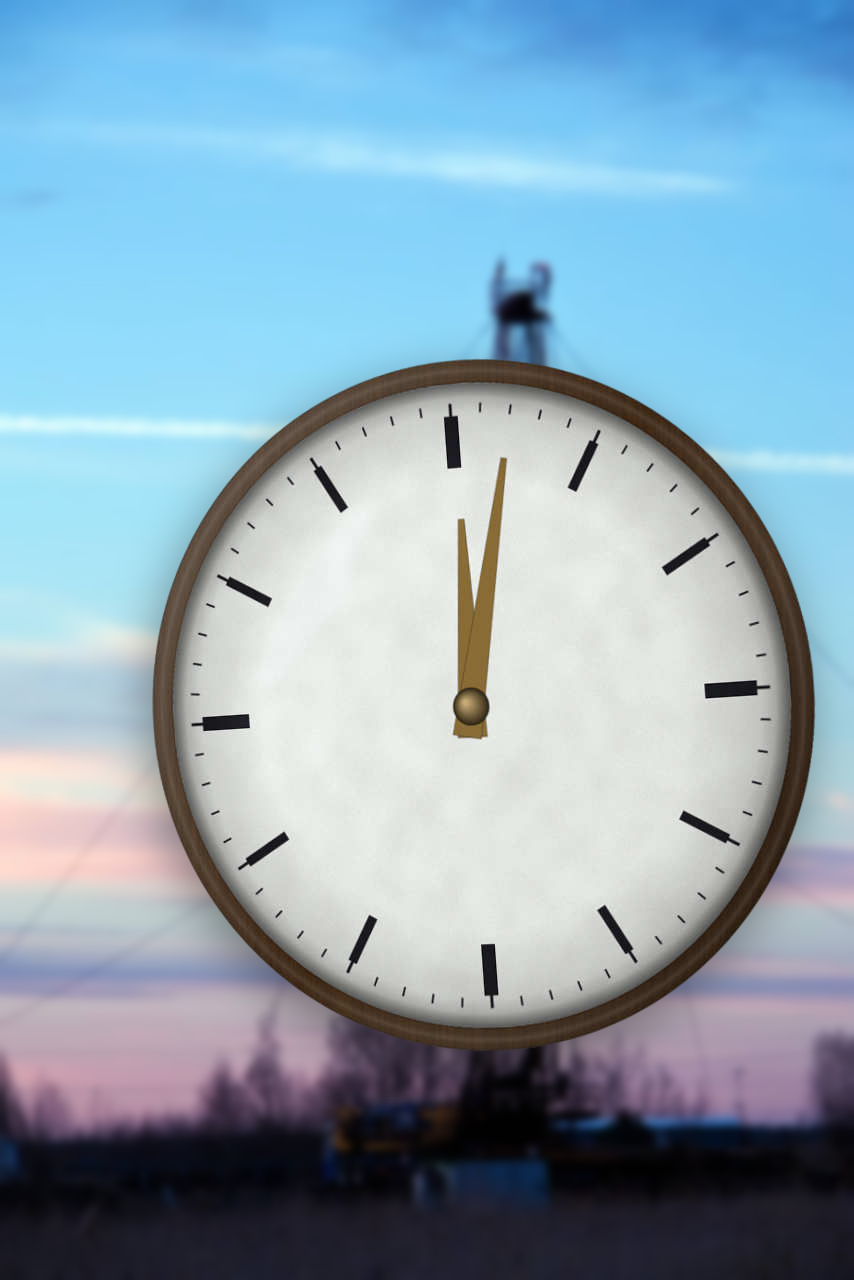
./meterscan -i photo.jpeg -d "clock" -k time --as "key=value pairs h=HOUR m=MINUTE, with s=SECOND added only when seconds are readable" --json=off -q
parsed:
h=12 m=2
